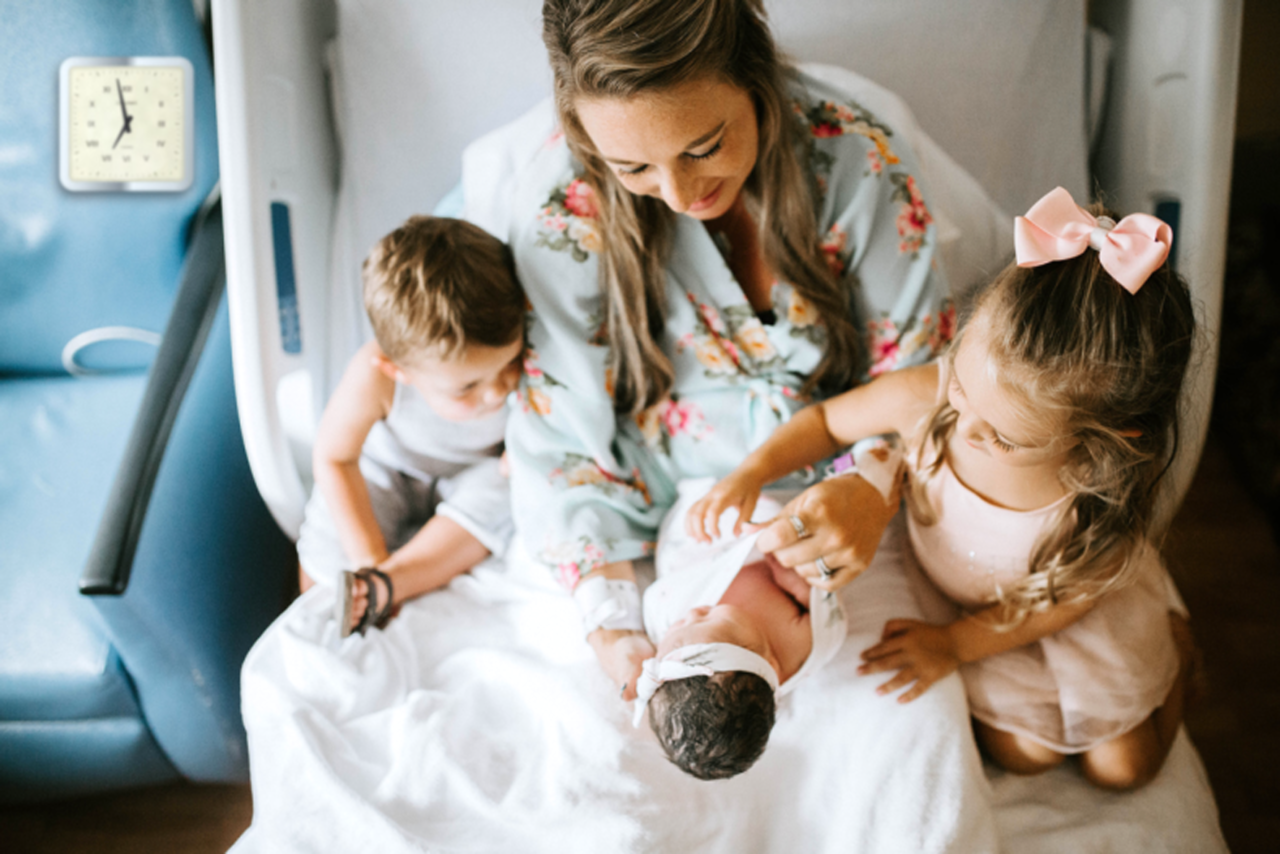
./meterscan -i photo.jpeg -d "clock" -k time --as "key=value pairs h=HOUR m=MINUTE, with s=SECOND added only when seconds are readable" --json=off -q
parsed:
h=6 m=58
